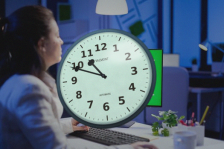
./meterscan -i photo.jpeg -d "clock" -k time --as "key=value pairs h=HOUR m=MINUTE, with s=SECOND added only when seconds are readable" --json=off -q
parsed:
h=10 m=49
